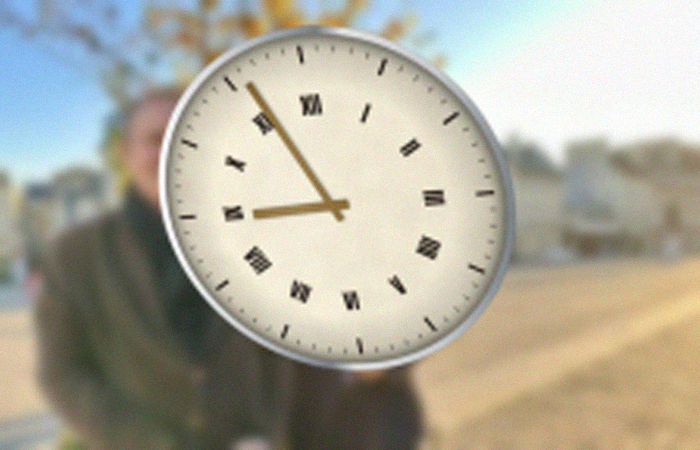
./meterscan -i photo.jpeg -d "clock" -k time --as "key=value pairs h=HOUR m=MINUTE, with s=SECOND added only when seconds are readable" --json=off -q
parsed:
h=8 m=56
